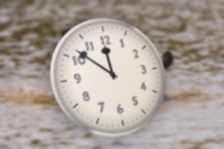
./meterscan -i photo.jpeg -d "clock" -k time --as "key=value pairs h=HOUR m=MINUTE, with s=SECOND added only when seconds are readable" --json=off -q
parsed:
h=11 m=52
